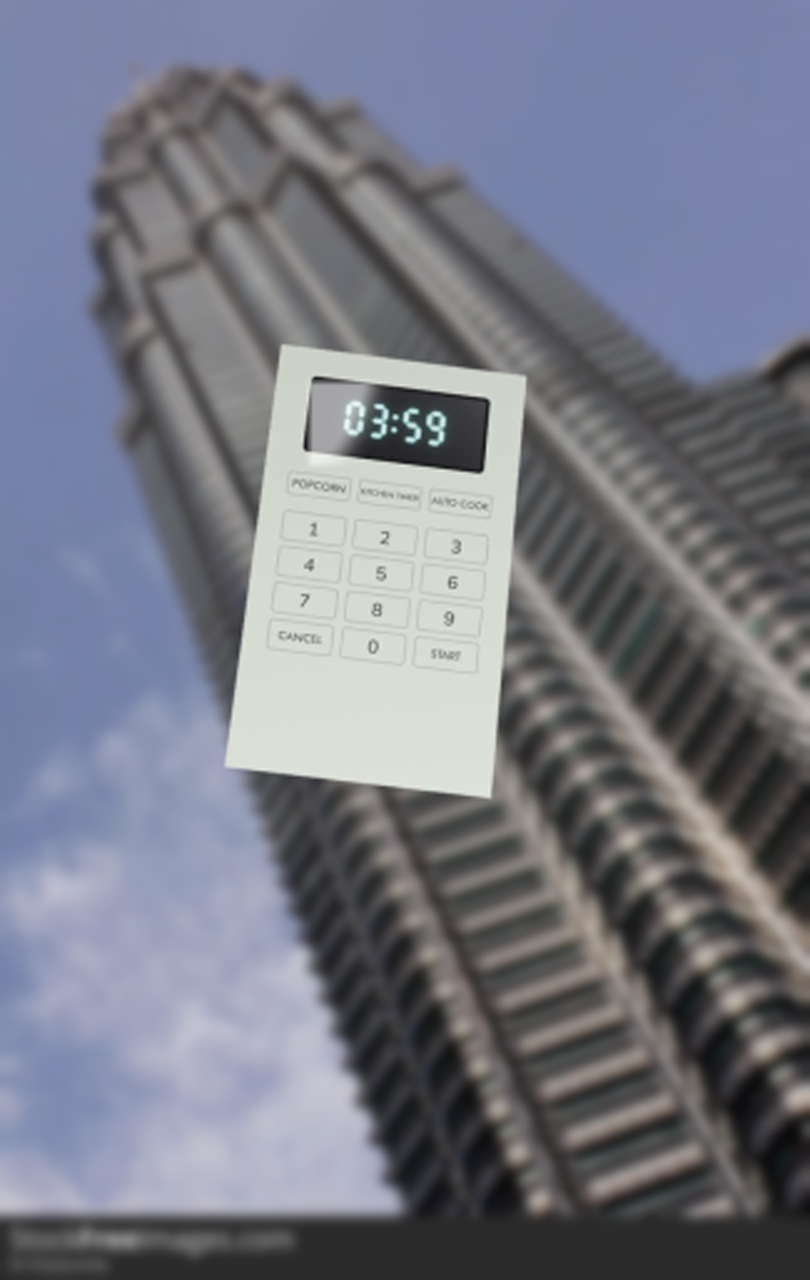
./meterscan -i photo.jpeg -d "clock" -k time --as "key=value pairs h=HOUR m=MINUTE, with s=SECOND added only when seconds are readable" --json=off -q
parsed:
h=3 m=59
